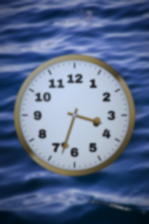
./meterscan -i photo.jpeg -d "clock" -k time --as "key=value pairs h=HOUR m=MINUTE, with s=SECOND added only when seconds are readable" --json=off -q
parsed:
h=3 m=33
